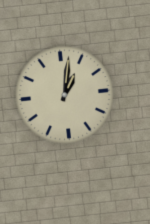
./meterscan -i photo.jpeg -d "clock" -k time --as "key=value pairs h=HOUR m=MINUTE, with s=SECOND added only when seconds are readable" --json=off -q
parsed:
h=1 m=2
